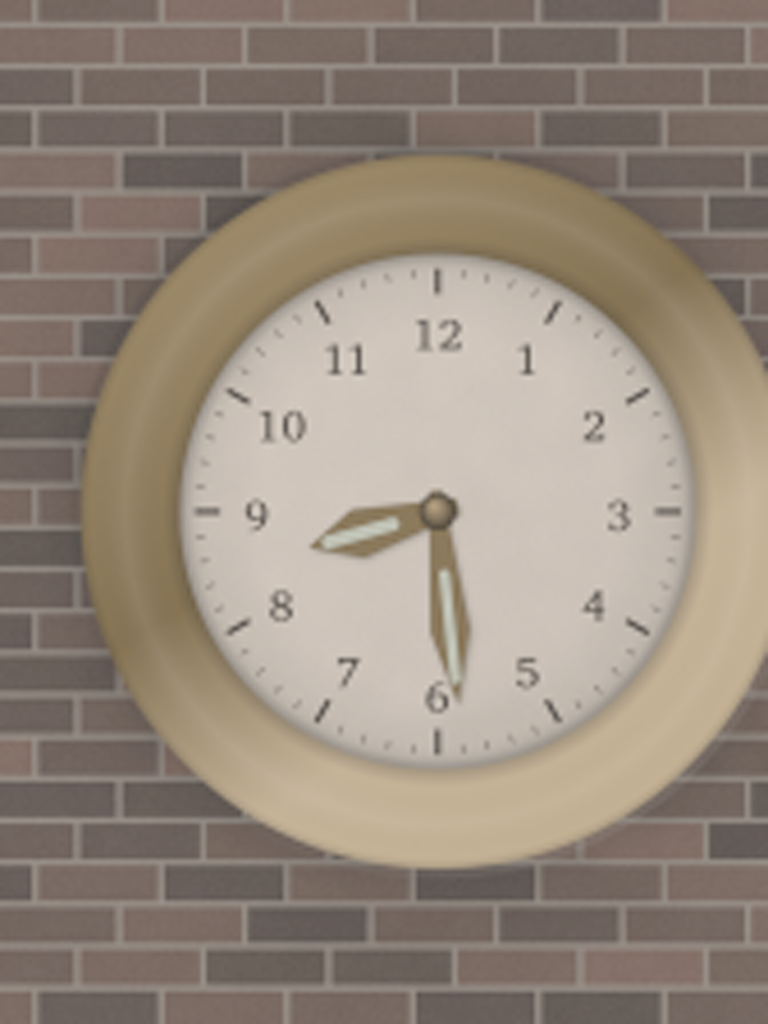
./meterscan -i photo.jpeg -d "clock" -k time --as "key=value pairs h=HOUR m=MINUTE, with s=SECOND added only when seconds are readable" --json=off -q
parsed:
h=8 m=29
